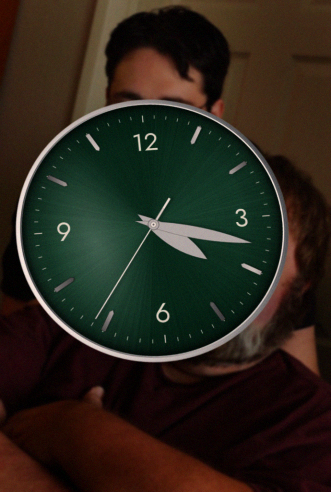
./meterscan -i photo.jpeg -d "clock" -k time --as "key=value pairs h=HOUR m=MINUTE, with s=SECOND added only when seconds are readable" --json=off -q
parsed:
h=4 m=17 s=36
